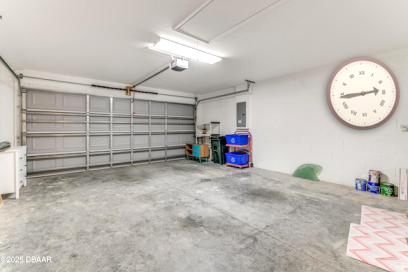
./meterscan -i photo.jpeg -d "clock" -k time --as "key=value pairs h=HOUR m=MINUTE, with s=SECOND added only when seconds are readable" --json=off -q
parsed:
h=2 m=44
